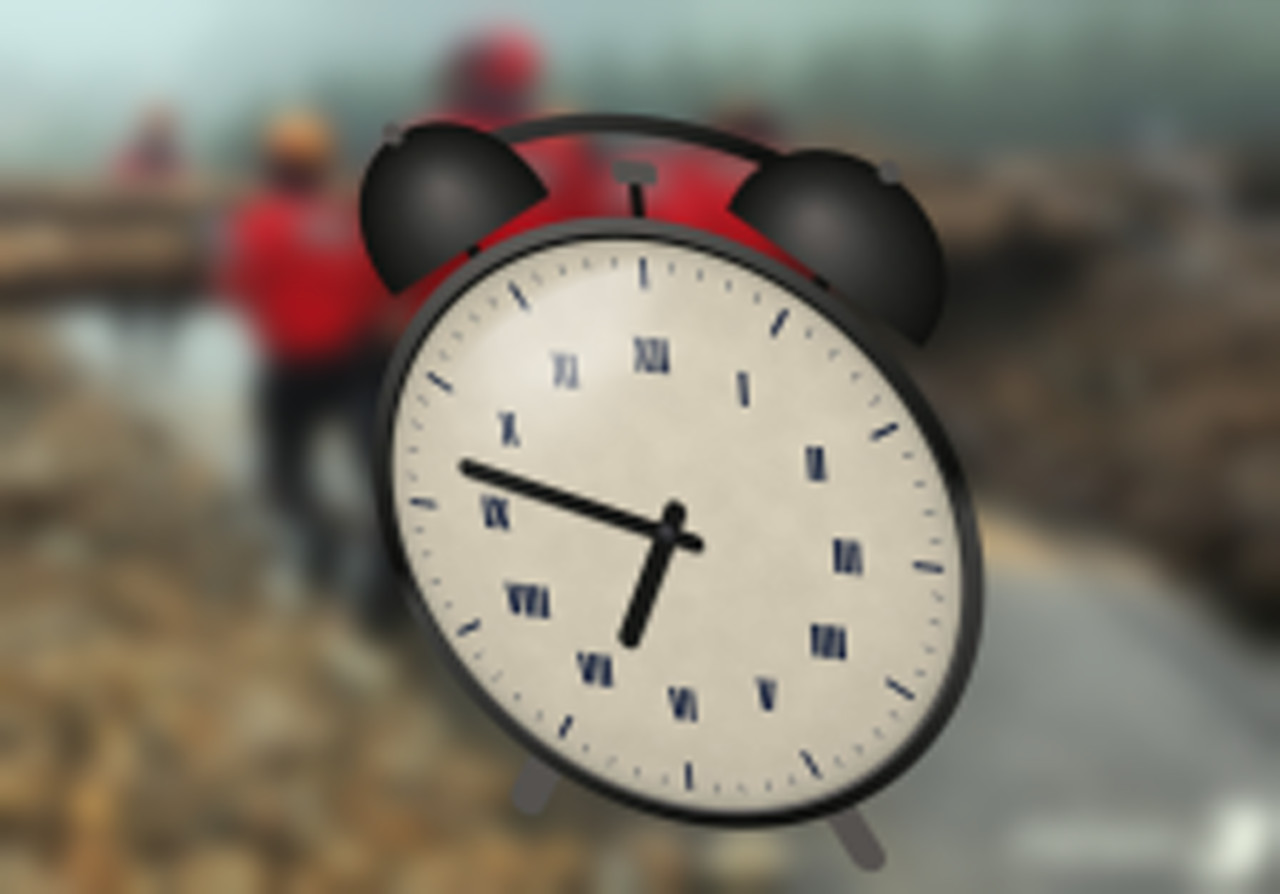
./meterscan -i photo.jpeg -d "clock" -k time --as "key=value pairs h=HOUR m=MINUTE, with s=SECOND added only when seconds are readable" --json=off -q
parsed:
h=6 m=47
